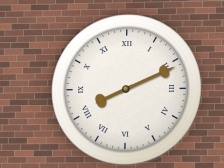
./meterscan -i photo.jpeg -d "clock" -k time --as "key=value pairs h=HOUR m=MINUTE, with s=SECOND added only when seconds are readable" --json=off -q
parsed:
h=8 m=11
